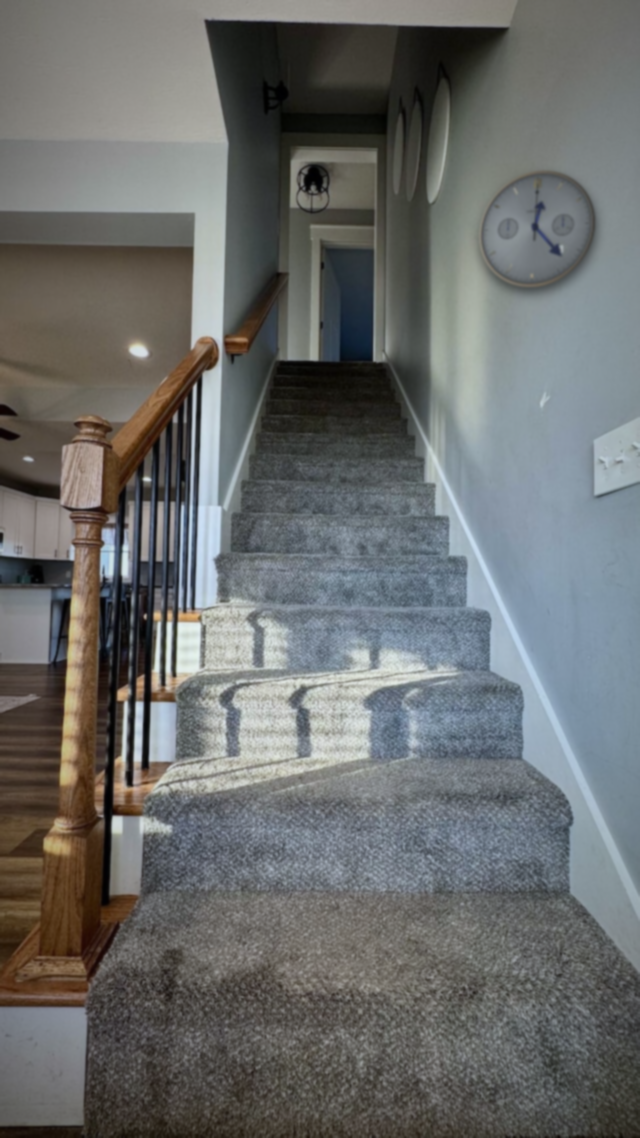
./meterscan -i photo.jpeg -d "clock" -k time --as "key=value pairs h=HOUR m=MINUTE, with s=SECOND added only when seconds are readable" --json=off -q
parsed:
h=12 m=23
